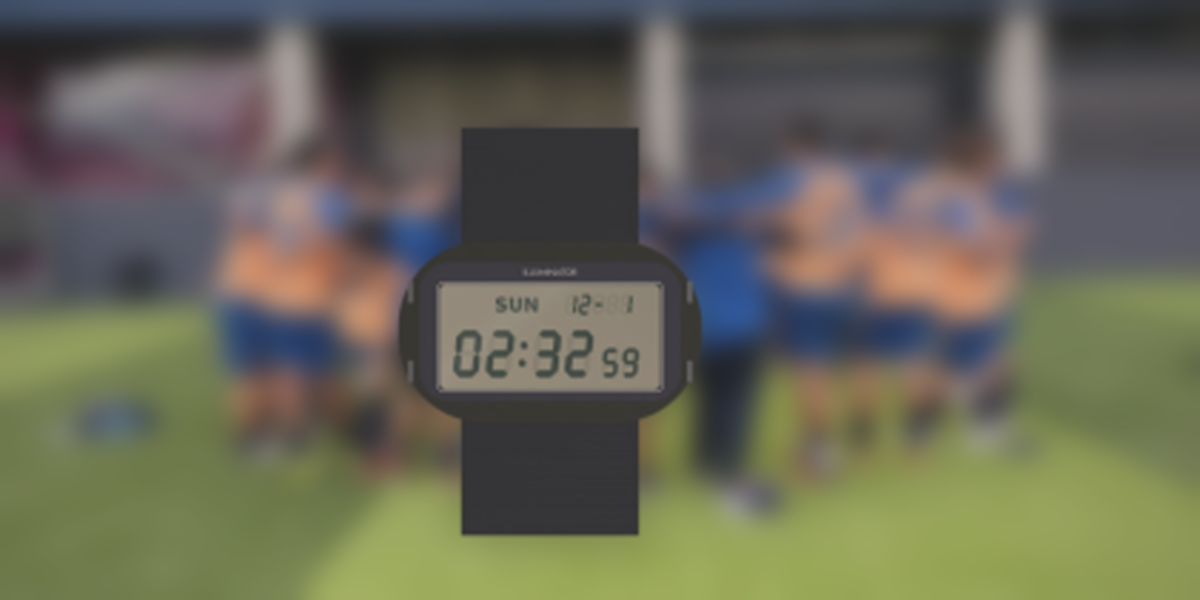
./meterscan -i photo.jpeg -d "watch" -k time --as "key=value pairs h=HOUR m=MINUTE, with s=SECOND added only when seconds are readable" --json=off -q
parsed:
h=2 m=32 s=59
